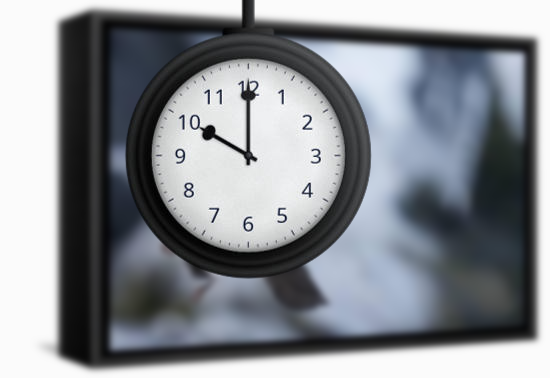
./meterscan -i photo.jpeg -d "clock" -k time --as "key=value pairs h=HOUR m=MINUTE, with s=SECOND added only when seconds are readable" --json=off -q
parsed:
h=10 m=0
